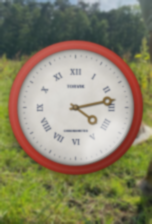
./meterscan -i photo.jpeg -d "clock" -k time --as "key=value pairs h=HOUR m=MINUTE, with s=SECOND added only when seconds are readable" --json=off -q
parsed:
h=4 m=13
